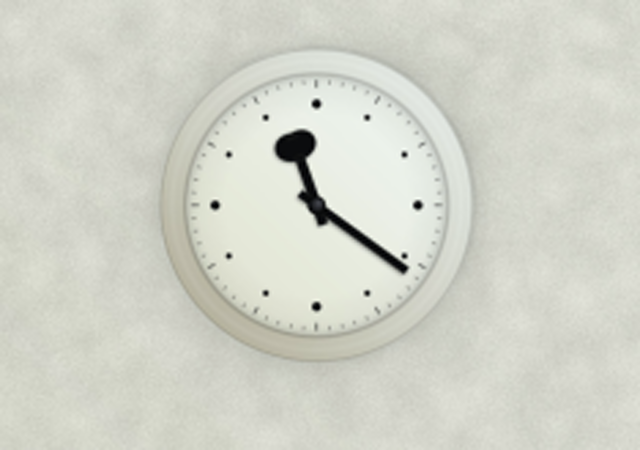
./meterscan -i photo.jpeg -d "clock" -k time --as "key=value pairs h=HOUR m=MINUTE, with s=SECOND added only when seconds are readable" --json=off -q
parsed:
h=11 m=21
